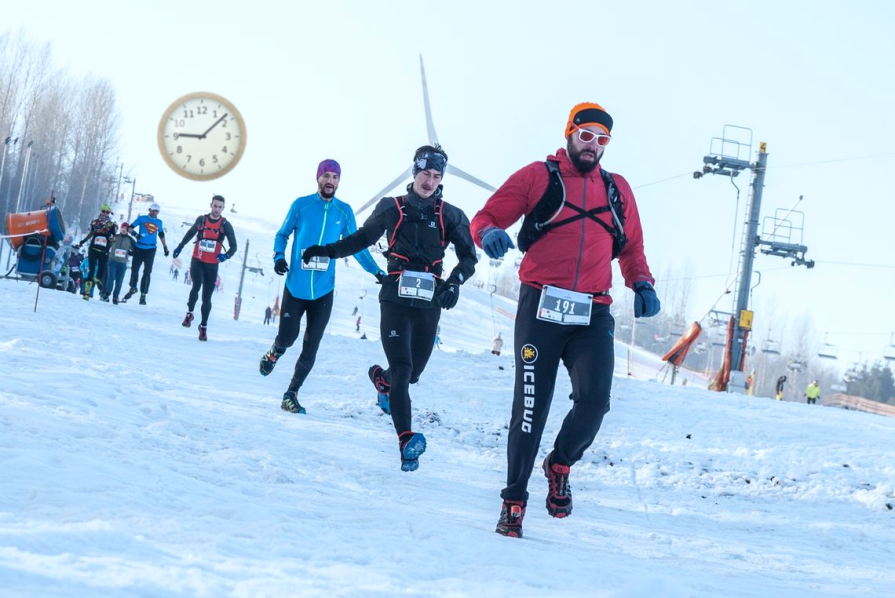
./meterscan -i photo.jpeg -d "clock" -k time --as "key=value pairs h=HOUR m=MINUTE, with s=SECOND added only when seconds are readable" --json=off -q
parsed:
h=9 m=8
